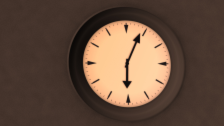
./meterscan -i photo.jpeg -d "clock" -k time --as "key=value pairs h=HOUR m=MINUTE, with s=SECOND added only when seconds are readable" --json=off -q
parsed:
h=6 m=4
